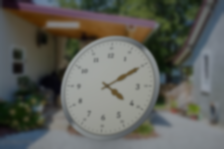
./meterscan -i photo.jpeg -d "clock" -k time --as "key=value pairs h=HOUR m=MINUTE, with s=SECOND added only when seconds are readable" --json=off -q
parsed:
h=4 m=10
